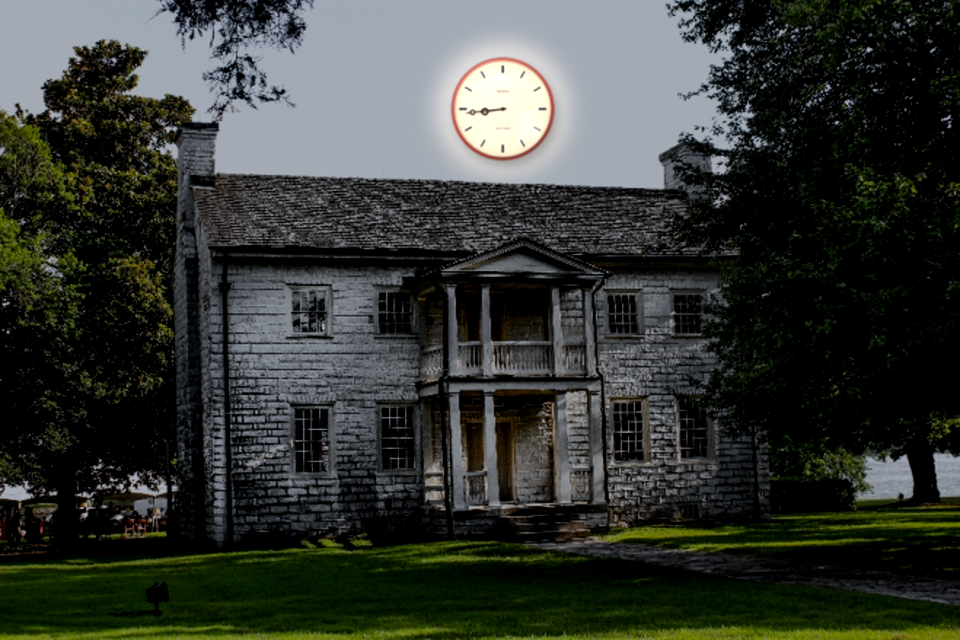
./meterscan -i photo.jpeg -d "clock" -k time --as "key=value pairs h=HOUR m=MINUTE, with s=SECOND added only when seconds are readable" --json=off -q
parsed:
h=8 m=44
